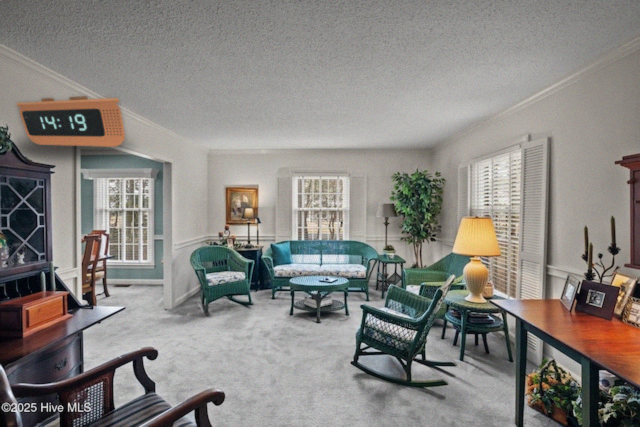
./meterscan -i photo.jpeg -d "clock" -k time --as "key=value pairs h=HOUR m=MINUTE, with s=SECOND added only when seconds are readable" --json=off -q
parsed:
h=14 m=19
